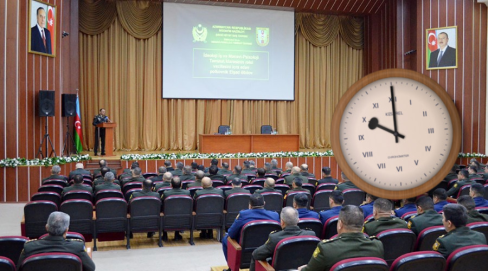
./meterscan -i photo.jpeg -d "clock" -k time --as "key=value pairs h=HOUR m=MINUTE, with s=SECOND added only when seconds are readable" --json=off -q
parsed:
h=10 m=0
